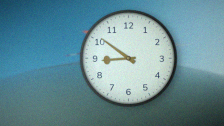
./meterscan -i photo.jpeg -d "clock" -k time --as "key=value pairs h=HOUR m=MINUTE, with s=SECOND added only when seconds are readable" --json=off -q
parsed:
h=8 m=51
